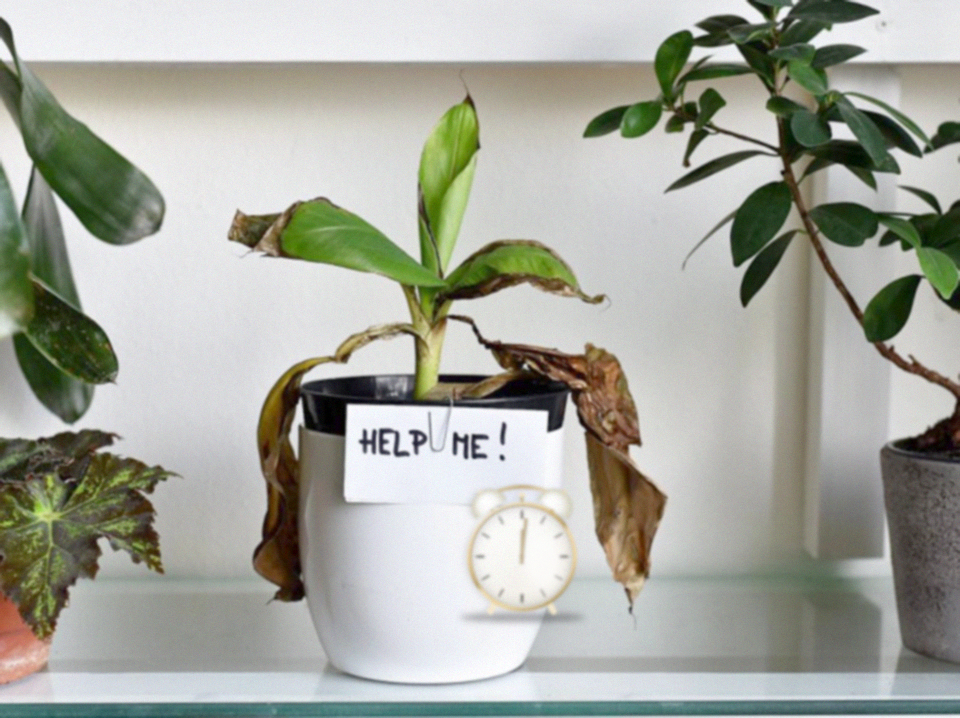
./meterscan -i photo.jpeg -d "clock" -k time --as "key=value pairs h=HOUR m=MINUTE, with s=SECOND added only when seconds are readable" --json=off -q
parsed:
h=12 m=1
